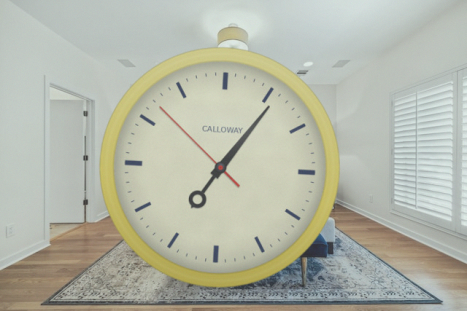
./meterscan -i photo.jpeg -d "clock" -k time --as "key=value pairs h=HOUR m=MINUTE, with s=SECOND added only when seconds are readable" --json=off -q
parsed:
h=7 m=5 s=52
